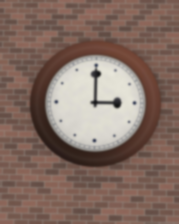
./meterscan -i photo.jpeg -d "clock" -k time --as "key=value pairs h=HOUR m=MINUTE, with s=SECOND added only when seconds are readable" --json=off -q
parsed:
h=3 m=0
